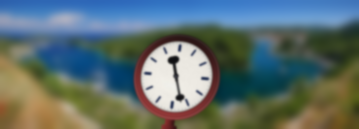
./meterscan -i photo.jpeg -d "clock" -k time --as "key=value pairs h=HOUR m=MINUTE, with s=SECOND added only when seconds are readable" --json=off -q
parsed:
h=11 m=27
